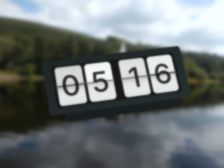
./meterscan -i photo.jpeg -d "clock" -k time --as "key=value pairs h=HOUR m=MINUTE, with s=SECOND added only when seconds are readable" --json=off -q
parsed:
h=5 m=16
